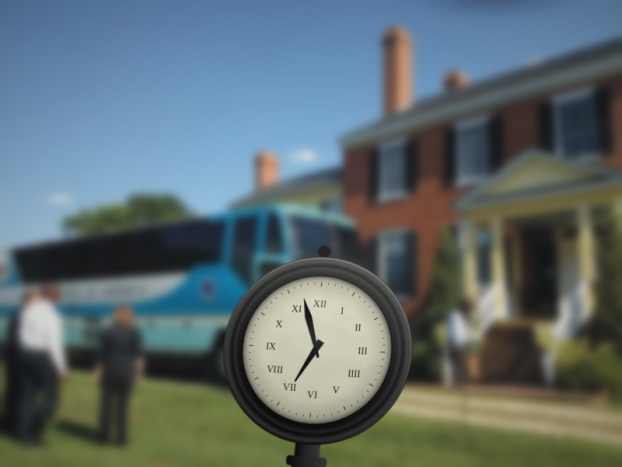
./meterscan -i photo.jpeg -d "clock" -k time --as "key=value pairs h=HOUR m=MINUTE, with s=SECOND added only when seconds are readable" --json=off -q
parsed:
h=6 m=57
